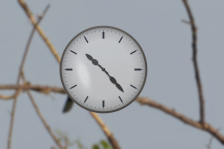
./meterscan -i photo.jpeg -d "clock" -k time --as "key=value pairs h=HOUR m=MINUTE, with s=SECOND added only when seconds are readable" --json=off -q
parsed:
h=10 m=23
